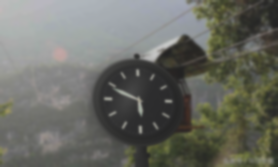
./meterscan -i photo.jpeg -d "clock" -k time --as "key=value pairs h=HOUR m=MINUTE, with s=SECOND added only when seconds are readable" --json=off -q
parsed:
h=5 m=49
